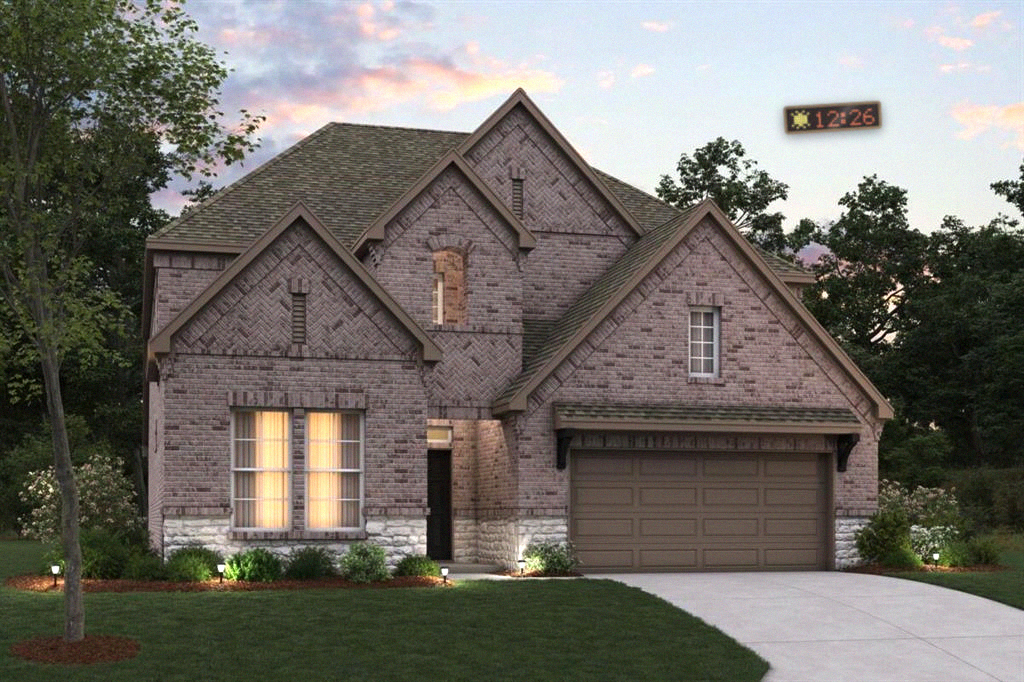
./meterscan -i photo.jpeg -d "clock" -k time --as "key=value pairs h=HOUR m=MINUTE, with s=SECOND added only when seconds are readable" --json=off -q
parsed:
h=12 m=26
